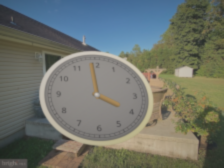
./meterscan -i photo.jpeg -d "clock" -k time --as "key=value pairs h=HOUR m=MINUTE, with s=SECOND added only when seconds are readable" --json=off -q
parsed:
h=3 m=59
